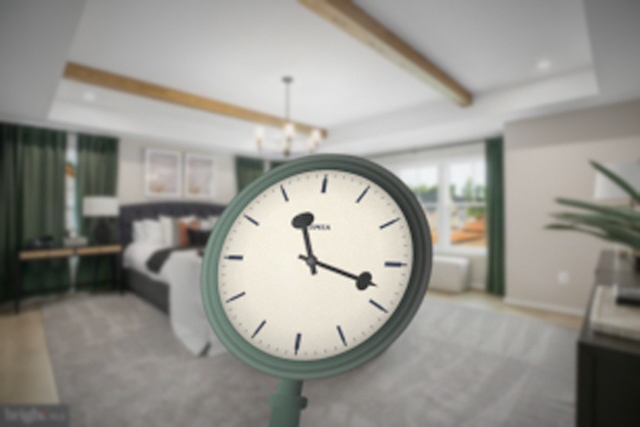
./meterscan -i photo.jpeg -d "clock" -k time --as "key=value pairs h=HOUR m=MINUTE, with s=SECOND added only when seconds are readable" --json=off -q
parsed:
h=11 m=18
